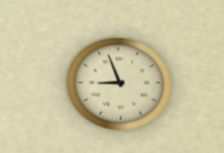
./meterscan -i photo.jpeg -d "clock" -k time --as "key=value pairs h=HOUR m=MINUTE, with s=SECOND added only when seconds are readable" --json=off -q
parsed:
h=8 m=57
